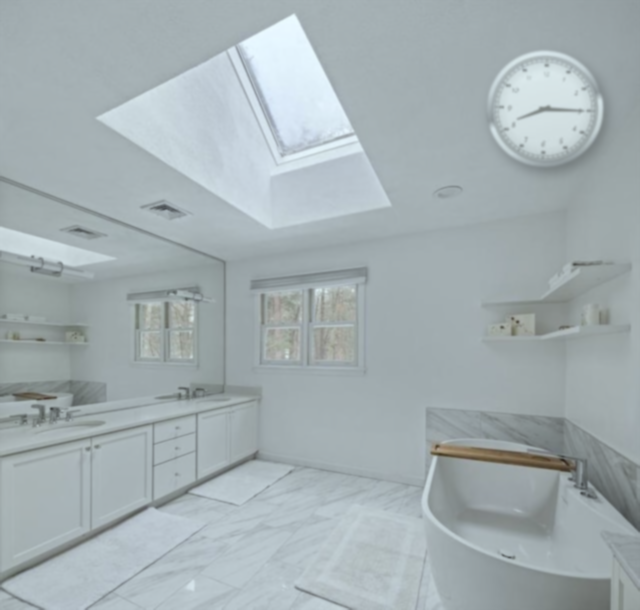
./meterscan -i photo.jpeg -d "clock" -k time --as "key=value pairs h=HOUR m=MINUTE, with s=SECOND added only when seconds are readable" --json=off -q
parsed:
h=8 m=15
